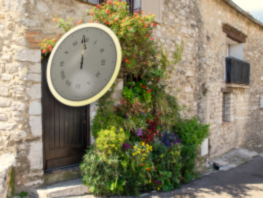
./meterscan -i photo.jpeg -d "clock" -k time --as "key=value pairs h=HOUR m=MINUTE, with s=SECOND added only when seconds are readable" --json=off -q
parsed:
h=11 m=59
